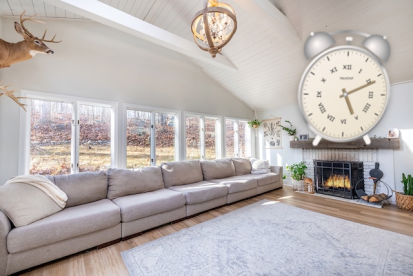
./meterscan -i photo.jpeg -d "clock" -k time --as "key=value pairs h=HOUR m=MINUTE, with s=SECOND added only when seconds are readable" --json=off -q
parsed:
h=5 m=11
